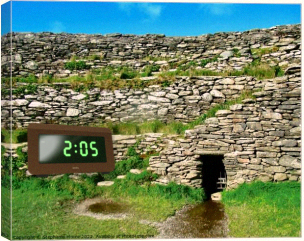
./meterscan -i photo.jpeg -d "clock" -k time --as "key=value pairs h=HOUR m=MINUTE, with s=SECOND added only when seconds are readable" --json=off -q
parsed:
h=2 m=5
